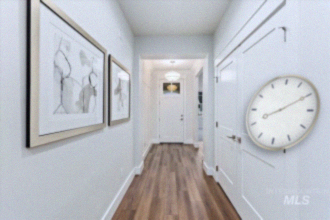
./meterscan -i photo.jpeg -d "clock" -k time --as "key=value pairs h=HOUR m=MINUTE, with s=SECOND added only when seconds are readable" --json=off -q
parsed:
h=8 m=10
